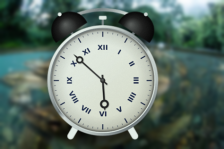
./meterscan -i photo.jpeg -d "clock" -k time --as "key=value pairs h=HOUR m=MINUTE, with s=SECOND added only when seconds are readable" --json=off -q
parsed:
h=5 m=52
